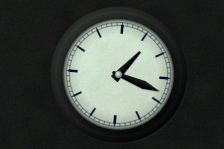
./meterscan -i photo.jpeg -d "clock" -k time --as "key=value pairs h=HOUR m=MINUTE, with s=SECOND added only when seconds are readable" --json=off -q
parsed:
h=1 m=18
